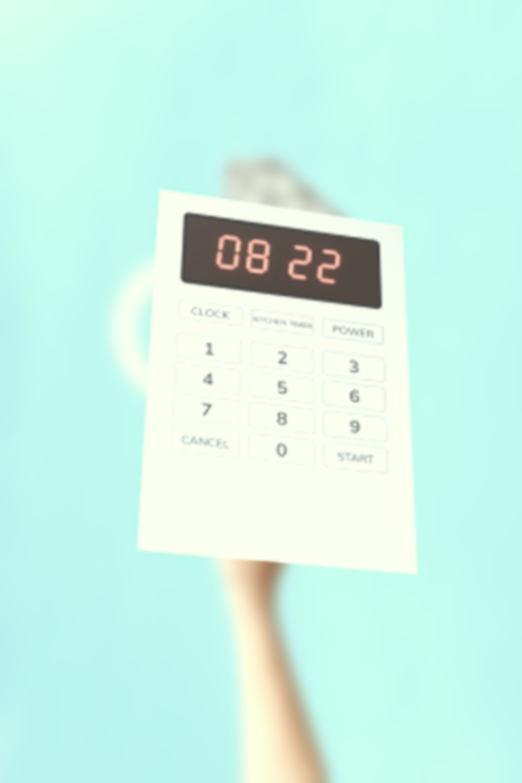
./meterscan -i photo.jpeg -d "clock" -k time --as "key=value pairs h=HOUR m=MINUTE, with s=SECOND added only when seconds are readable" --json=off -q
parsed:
h=8 m=22
